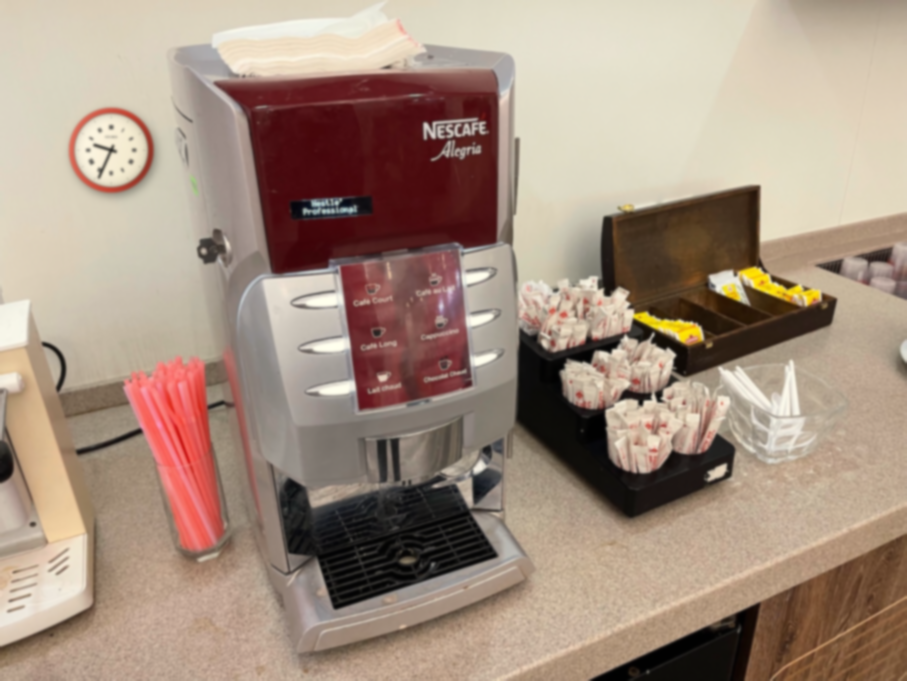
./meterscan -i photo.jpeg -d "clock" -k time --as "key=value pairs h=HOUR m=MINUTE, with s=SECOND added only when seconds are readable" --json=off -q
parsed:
h=9 m=34
